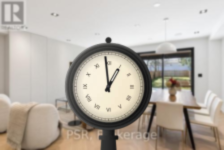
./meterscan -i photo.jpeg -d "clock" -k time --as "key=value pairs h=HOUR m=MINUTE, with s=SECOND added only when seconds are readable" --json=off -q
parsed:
h=12 m=59
